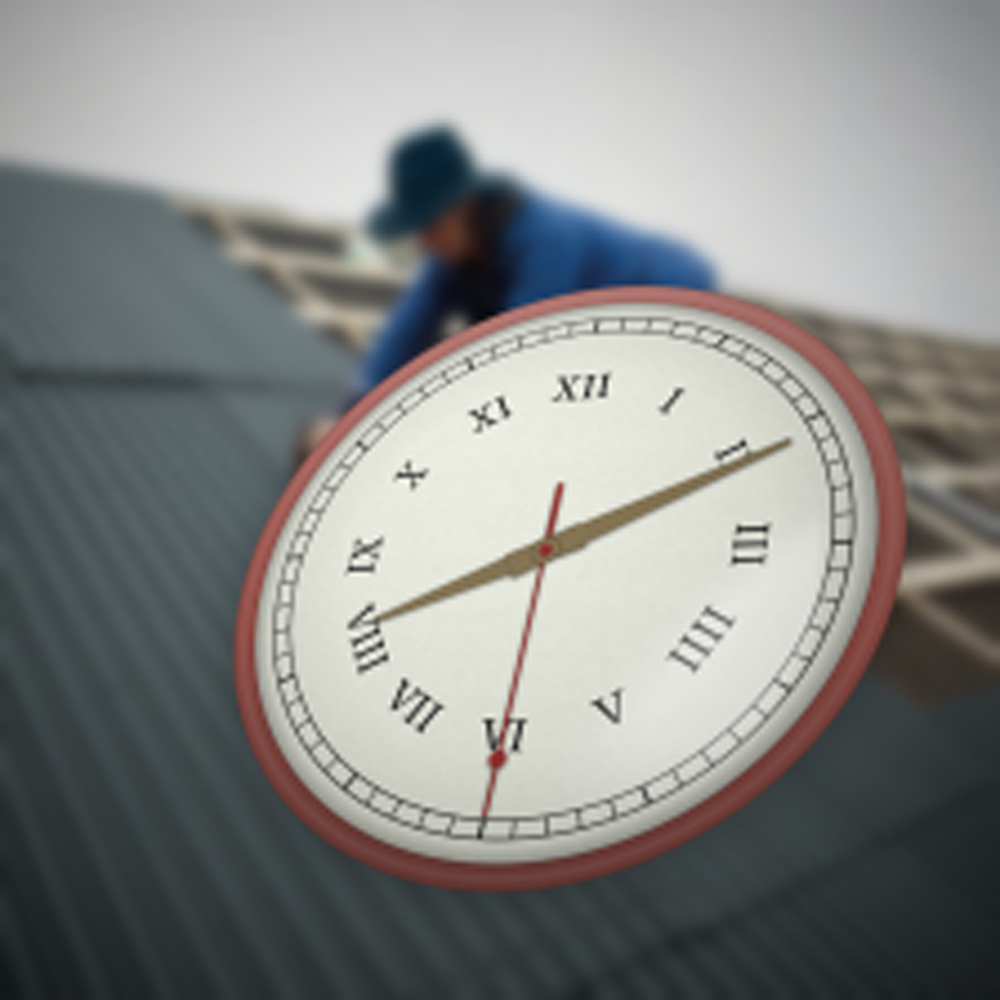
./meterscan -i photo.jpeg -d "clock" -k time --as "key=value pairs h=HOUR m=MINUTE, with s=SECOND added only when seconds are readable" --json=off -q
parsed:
h=8 m=10 s=30
